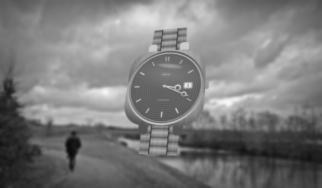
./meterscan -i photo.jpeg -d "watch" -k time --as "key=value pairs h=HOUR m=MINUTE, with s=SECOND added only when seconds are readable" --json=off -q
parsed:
h=3 m=19
